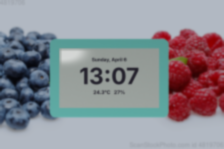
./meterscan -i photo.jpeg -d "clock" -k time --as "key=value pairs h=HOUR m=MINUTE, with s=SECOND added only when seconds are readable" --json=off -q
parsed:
h=13 m=7
